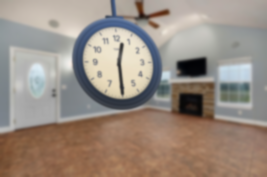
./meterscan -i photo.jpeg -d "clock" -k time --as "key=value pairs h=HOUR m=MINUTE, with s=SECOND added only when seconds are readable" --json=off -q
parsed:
h=12 m=30
